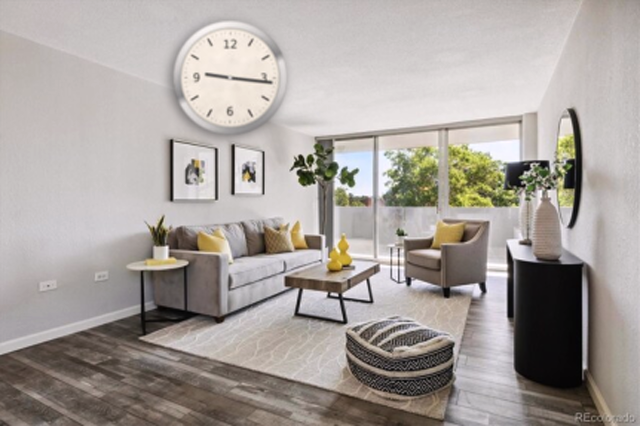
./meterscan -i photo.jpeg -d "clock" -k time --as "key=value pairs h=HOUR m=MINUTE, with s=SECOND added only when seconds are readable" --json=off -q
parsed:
h=9 m=16
